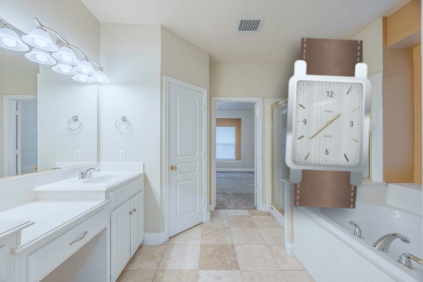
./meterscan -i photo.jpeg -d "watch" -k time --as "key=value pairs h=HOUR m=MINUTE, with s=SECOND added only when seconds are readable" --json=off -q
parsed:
h=1 m=38
